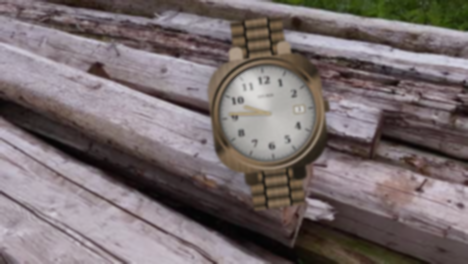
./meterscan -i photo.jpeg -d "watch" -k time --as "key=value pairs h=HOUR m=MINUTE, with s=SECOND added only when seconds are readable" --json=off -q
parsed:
h=9 m=46
